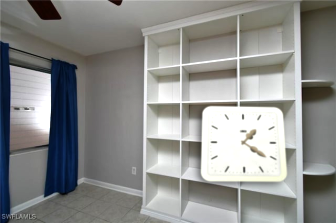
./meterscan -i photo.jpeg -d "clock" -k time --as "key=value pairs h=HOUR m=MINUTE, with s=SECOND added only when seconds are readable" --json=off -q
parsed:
h=1 m=21
